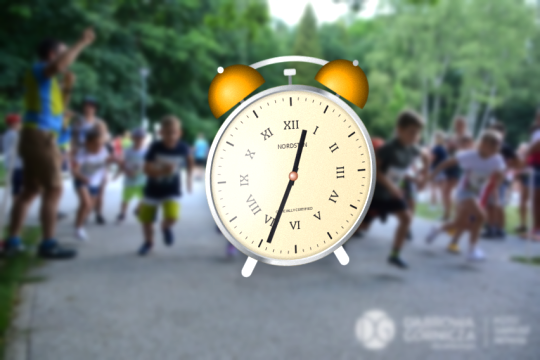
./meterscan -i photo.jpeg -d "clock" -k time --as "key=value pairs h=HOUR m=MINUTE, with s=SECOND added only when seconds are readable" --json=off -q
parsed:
h=12 m=34
